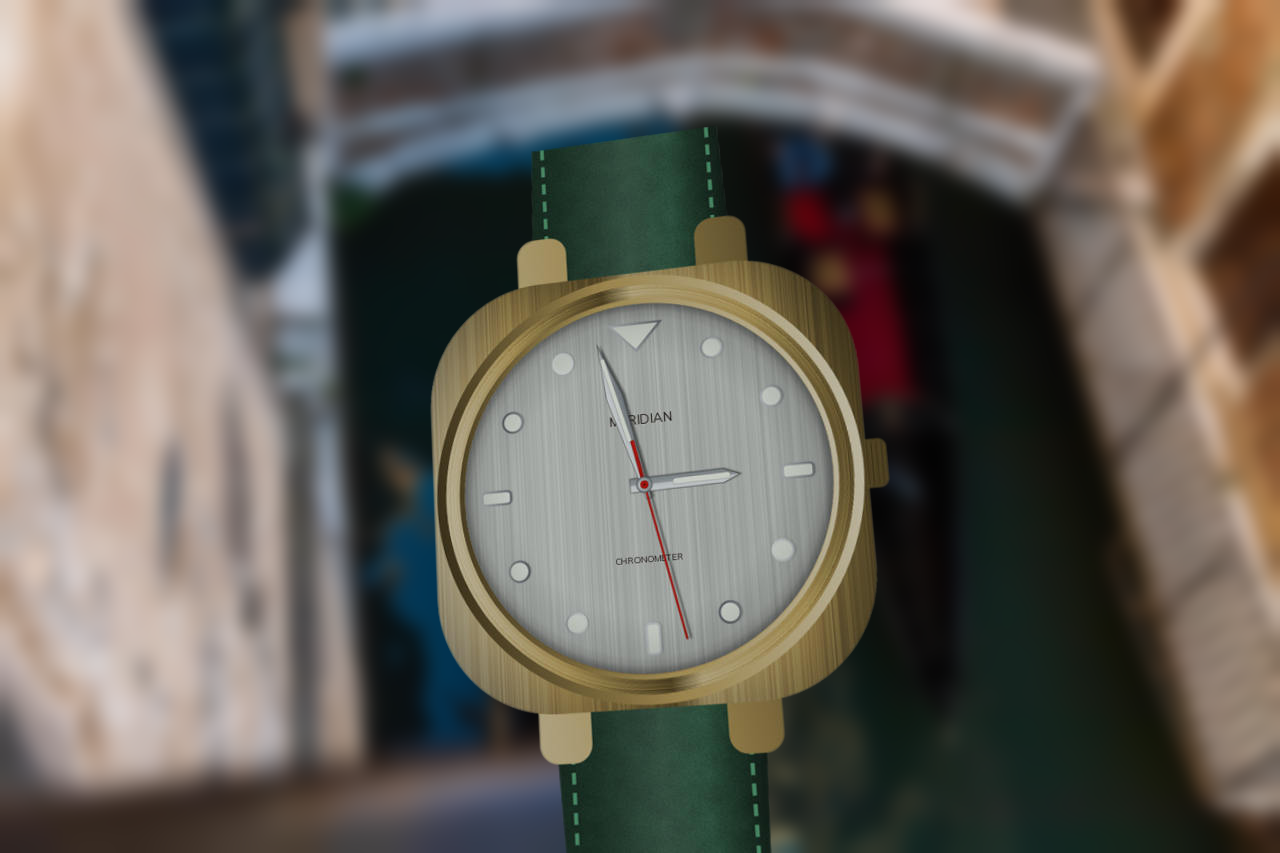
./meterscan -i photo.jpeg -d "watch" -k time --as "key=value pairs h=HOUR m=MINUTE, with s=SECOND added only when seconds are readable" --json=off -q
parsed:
h=2 m=57 s=28
